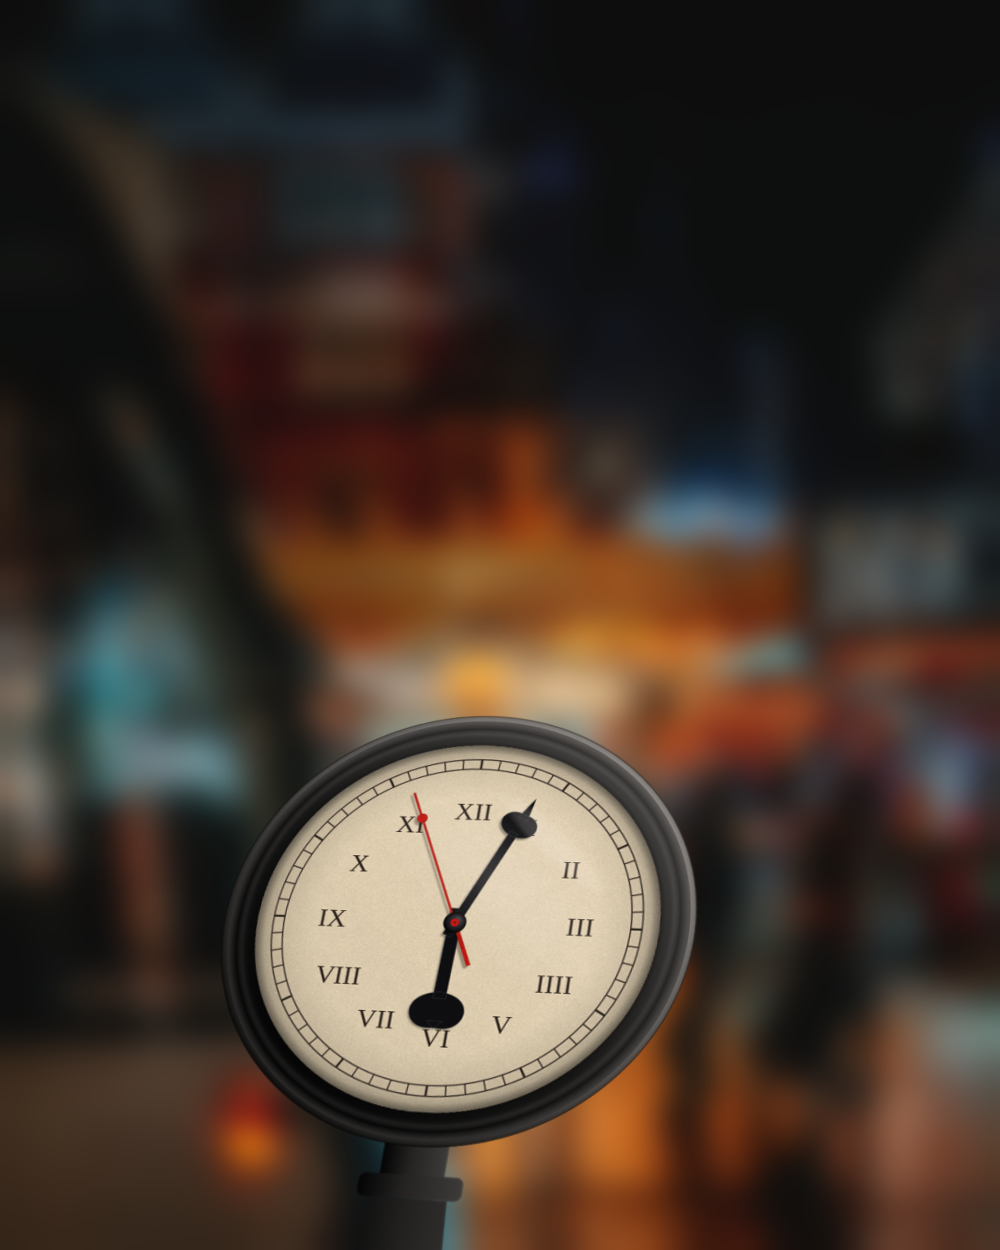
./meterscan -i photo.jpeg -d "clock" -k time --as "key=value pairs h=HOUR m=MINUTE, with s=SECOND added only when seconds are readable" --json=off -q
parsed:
h=6 m=3 s=56
